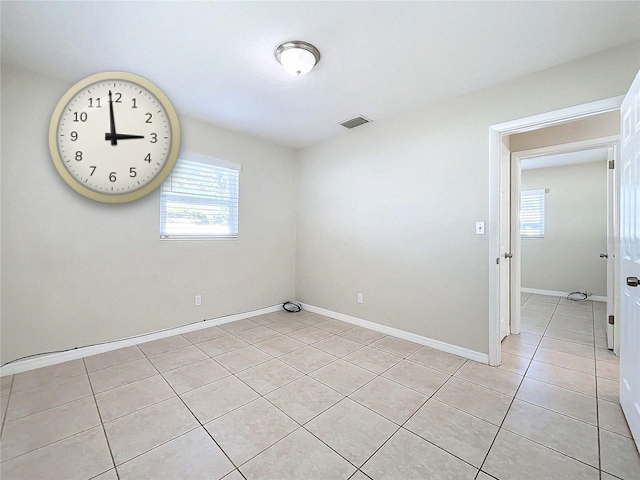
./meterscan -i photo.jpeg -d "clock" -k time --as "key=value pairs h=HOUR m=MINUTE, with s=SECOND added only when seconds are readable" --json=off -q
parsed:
h=2 m=59
